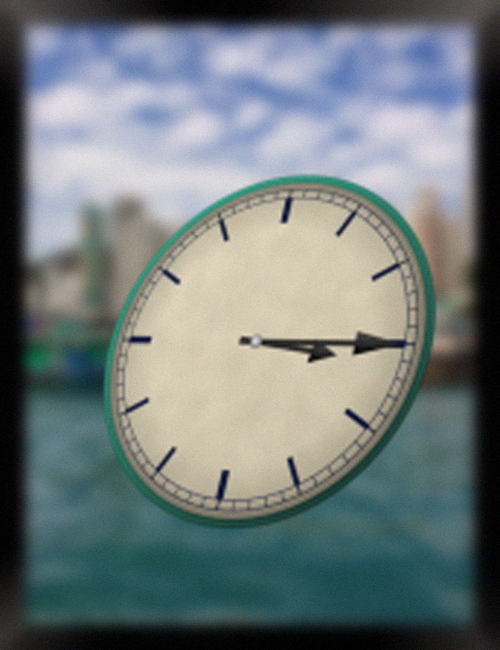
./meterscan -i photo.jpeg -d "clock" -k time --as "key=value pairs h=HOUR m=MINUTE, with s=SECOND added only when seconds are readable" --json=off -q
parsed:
h=3 m=15
